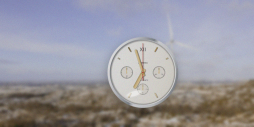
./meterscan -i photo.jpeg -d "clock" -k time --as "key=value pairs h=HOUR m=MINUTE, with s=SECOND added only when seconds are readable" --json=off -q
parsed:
h=6 m=57
